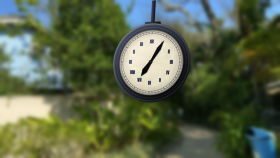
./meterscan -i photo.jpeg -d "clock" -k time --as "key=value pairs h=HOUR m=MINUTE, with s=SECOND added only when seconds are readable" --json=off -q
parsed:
h=7 m=5
